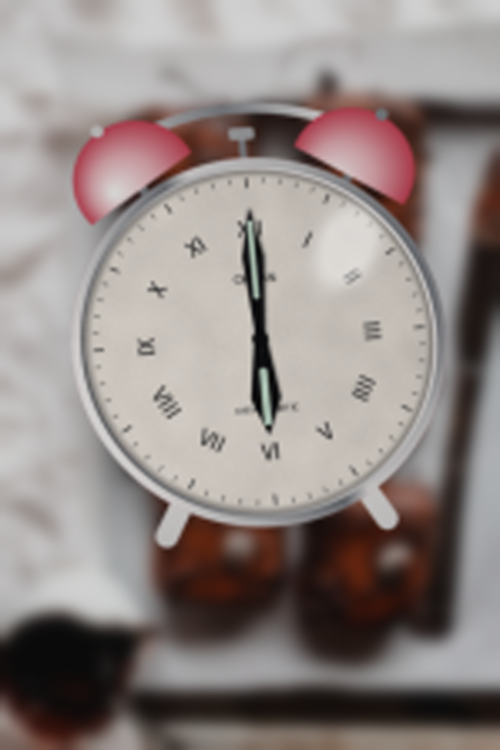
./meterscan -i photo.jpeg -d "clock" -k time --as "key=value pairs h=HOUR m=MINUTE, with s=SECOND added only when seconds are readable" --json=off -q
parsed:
h=6 m=0
